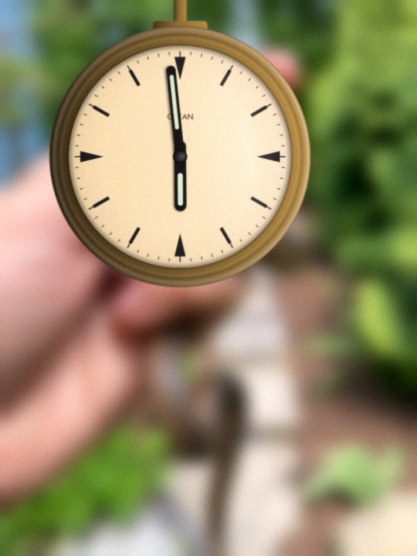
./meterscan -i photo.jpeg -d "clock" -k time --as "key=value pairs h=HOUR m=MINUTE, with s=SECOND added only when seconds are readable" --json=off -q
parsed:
h=5 m=59
